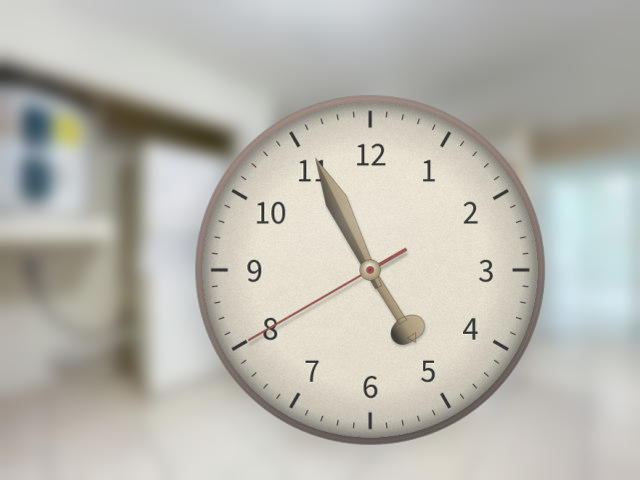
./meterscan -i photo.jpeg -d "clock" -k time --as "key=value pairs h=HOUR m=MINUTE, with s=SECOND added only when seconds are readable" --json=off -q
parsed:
h=4 m=55 s=40
